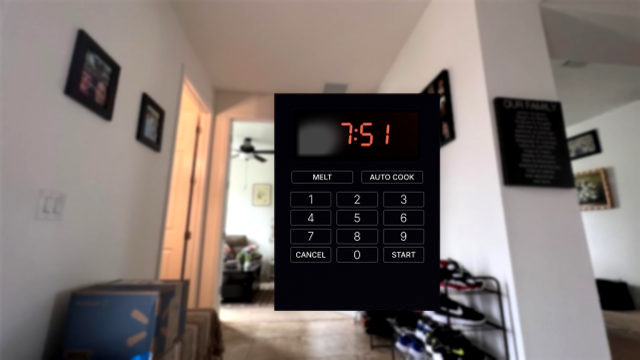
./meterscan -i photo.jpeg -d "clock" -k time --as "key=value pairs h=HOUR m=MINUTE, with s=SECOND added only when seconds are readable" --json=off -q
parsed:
h=7 m=51
